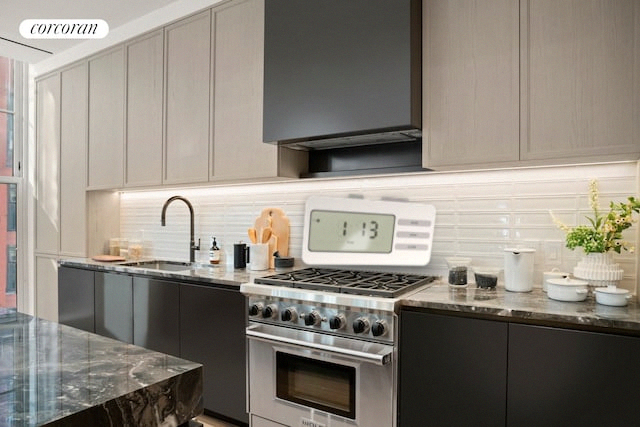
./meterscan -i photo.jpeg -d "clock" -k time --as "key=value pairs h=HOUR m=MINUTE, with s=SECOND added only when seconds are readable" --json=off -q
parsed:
h=1 m=13
